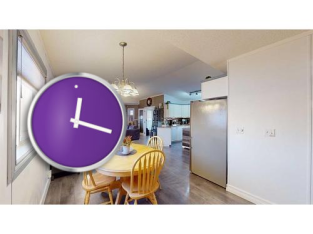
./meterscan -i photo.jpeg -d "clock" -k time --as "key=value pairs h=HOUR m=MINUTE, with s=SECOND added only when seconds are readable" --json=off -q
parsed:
h=12 m=18
